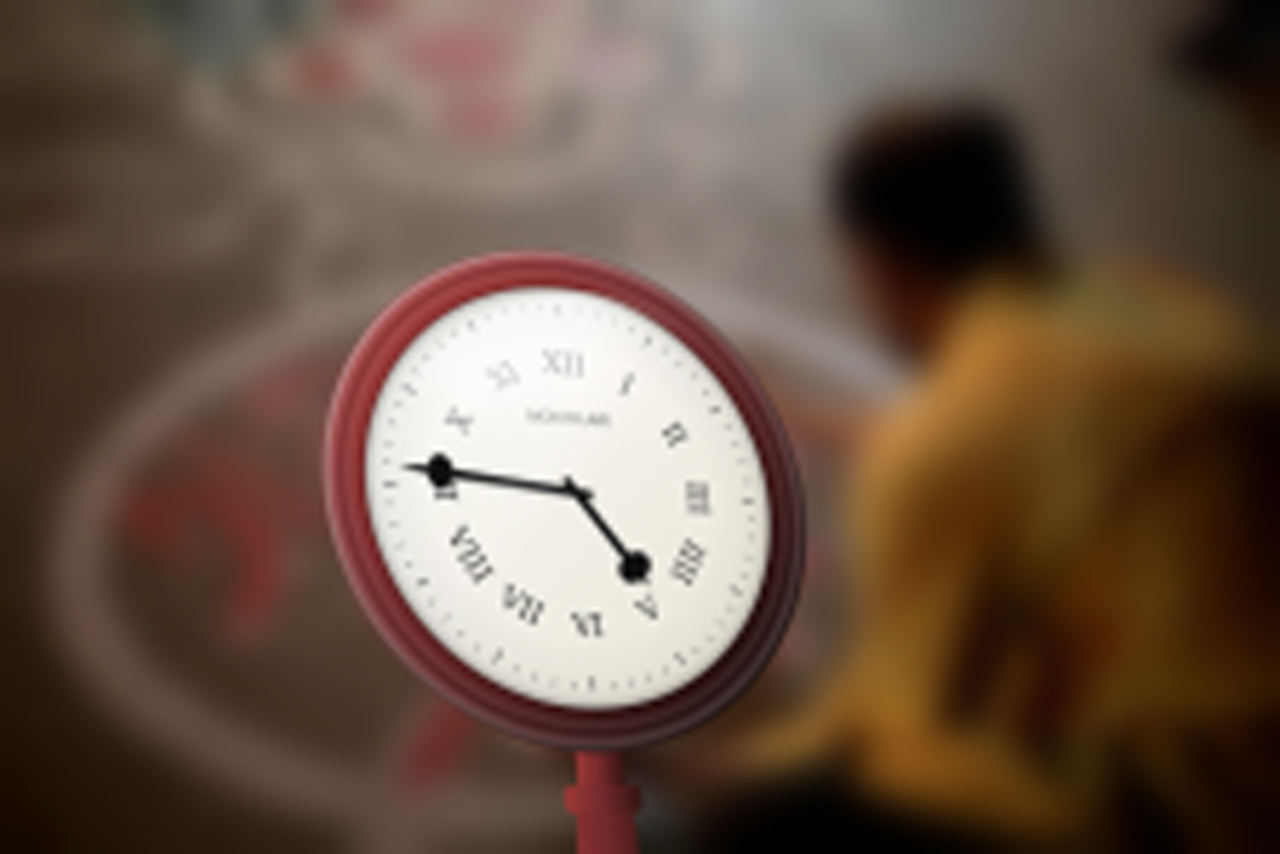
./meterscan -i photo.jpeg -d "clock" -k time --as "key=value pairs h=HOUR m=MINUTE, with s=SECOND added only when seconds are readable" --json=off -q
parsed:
h=4 m=46
